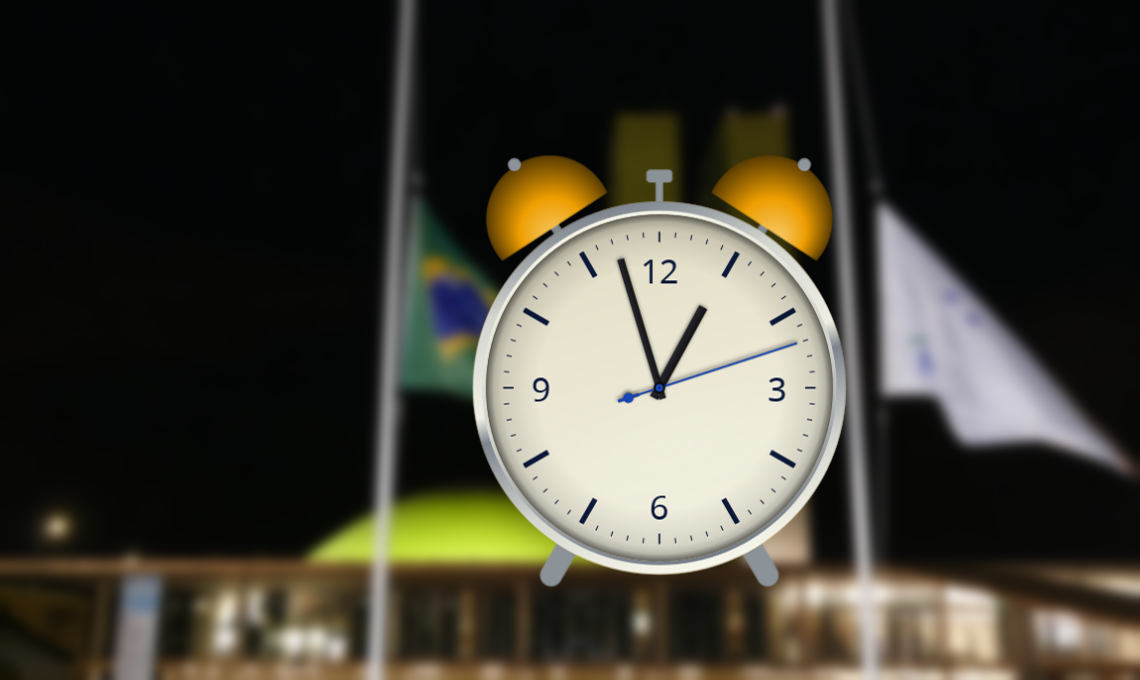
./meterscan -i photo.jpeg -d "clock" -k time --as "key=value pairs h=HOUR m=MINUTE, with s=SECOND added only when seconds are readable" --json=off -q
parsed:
h=12 m=57 s=12
